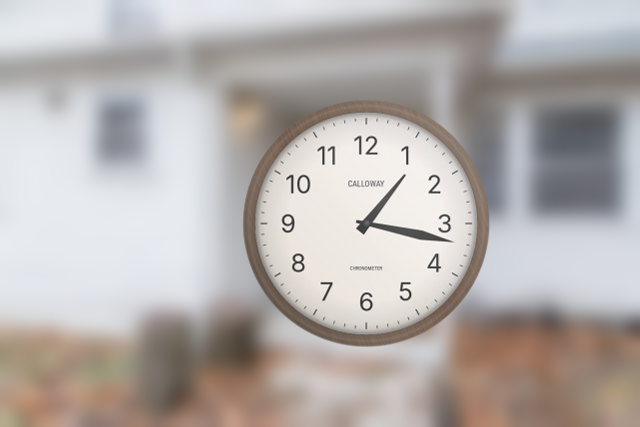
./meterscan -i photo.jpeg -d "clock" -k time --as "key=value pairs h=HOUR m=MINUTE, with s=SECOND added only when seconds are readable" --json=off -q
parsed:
h=1 m=17
